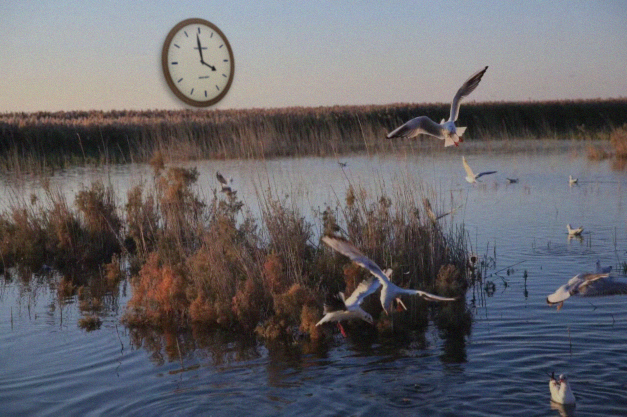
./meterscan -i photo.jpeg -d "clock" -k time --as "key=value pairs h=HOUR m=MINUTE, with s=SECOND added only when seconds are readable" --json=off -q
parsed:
h=3 m=59
